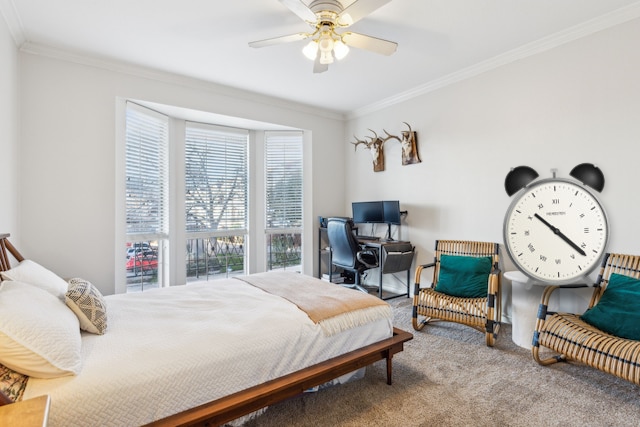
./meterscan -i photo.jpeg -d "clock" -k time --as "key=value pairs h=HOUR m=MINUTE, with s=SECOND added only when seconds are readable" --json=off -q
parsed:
h=10 m=22
